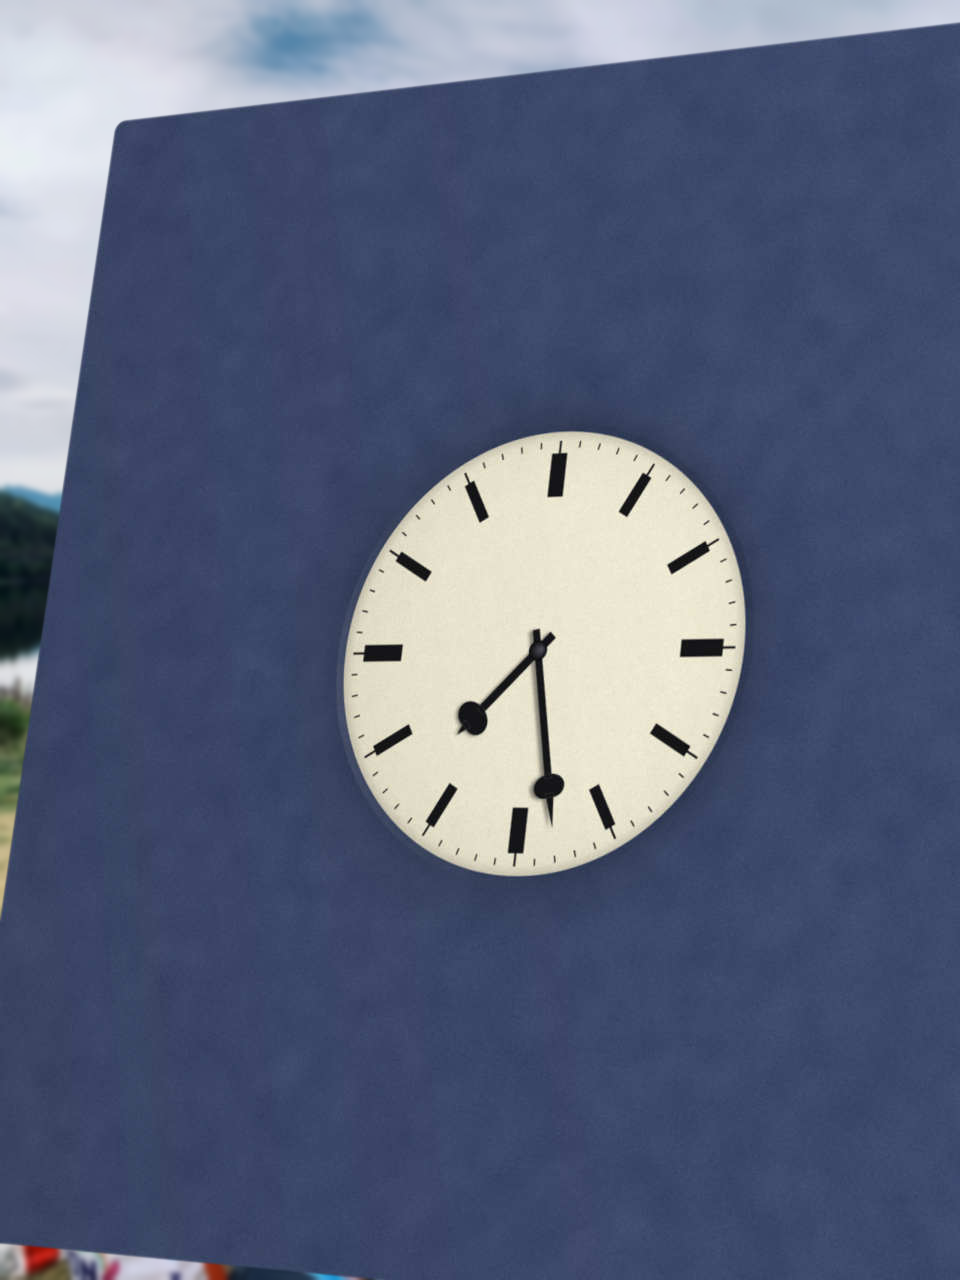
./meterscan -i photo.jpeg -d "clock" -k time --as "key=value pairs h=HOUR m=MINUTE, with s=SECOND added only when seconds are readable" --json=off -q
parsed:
h=7 m=28
